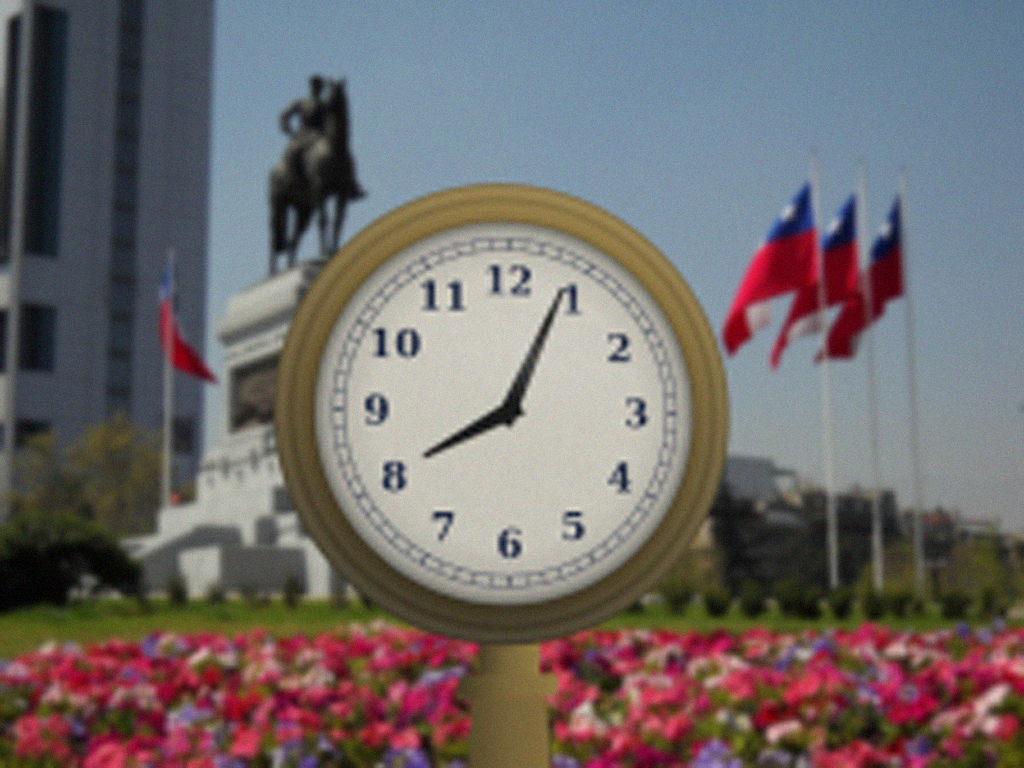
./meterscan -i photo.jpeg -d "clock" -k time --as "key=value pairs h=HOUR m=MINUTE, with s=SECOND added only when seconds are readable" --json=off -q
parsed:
h=8 m=4
